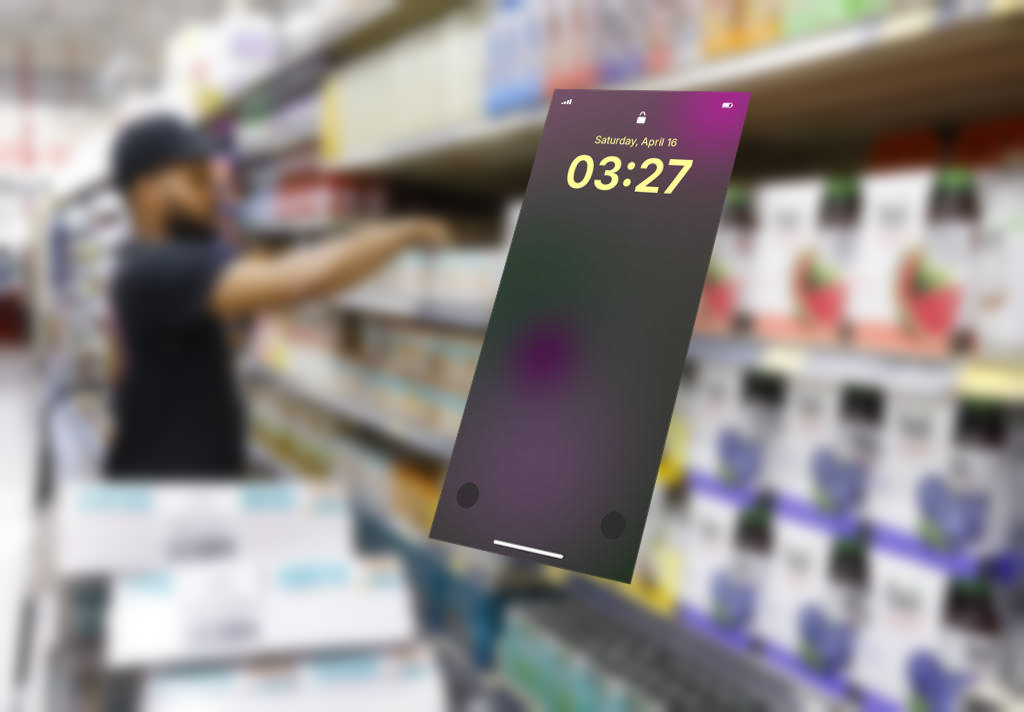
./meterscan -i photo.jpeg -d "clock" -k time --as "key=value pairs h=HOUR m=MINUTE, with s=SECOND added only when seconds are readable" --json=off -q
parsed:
h=3 m=27
